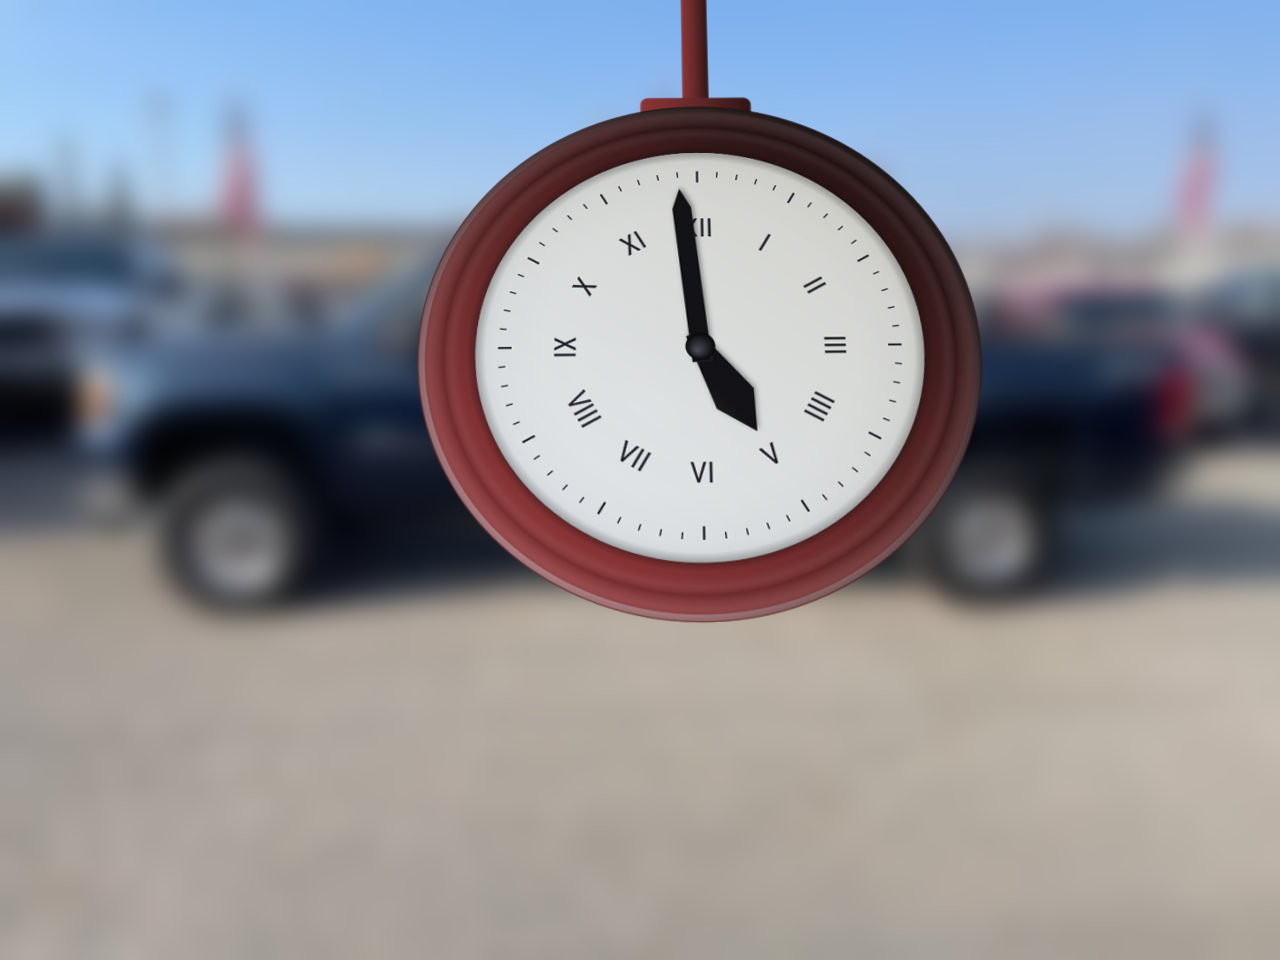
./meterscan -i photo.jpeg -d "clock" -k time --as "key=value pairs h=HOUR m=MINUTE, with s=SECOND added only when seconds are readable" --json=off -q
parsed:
h=4 m=59
